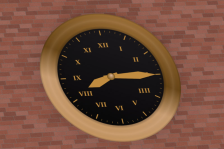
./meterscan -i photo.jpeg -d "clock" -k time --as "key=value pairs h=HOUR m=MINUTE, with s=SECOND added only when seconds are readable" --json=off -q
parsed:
h=8 m=15
